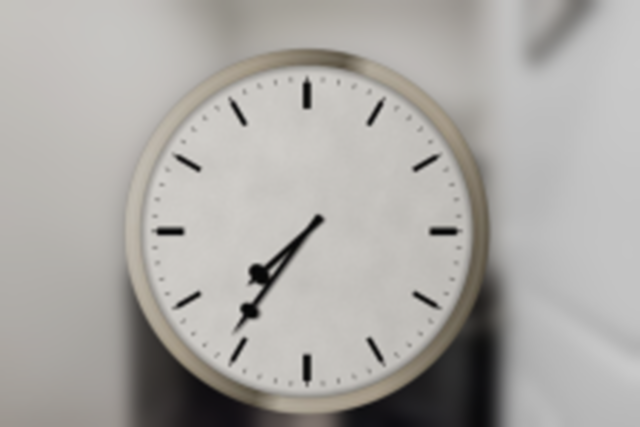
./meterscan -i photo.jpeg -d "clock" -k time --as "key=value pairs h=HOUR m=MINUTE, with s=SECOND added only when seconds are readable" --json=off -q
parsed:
h=7 m=36
